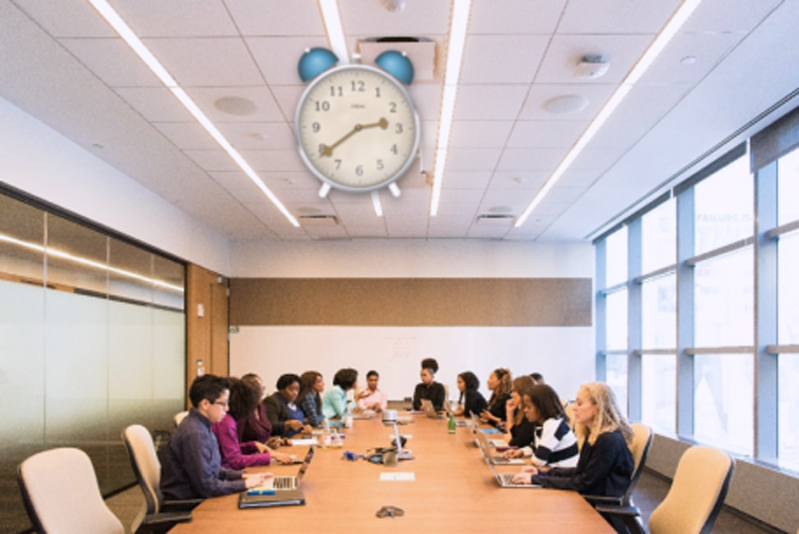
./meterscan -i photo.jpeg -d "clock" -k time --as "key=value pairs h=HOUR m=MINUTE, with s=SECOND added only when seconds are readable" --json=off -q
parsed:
h=2 m=39
